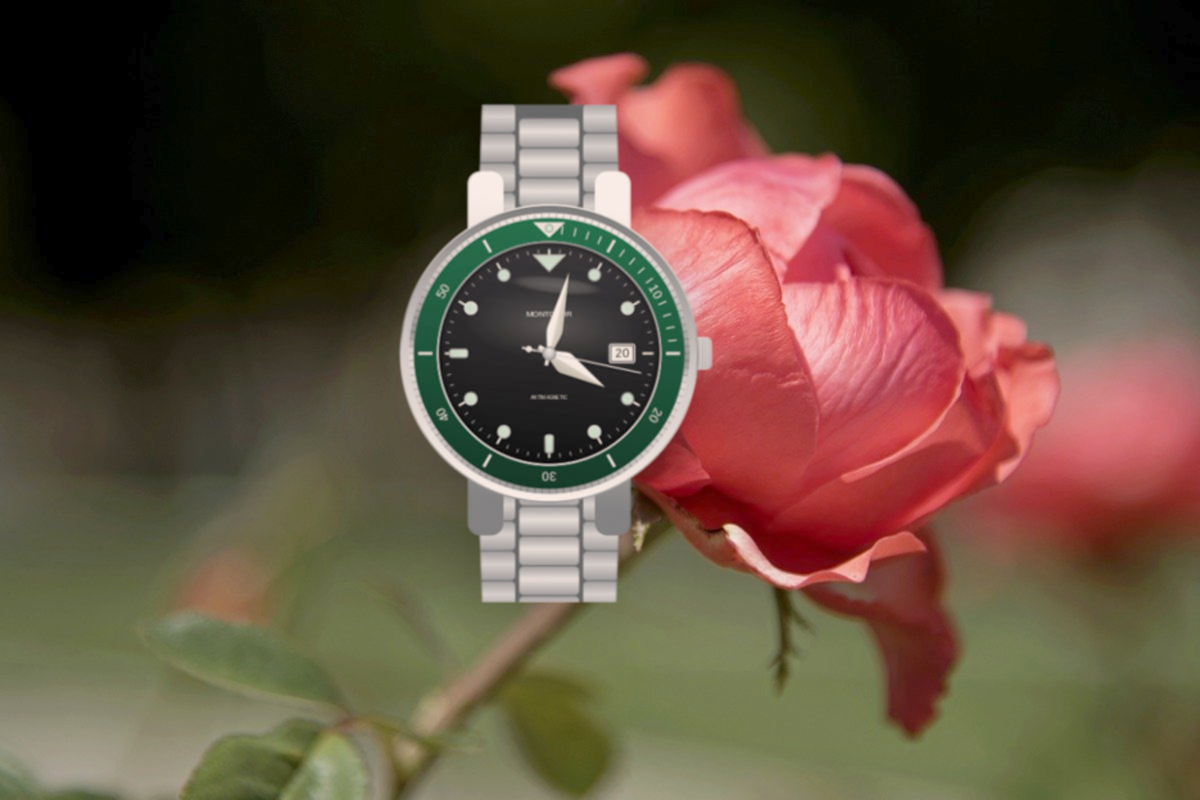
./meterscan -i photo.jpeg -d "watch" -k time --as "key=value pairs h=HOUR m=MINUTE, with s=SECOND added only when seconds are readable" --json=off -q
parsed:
h=4 m=2 s=17
